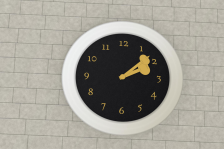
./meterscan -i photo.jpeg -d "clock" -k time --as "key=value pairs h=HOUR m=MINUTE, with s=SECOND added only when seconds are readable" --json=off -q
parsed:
h=2 m=8
